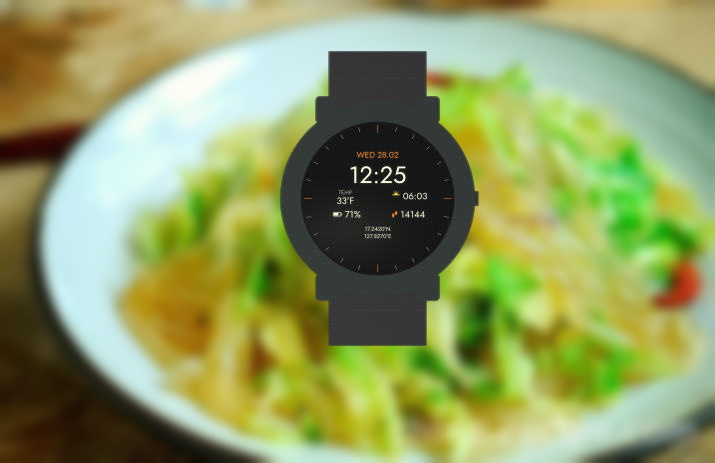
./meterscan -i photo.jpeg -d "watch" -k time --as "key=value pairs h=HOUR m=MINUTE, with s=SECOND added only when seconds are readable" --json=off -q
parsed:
h=12 m=25
